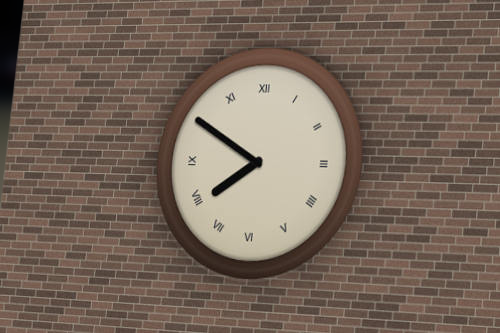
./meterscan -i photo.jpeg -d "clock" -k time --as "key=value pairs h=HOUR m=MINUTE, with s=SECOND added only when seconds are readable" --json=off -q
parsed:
h=7 m=50
